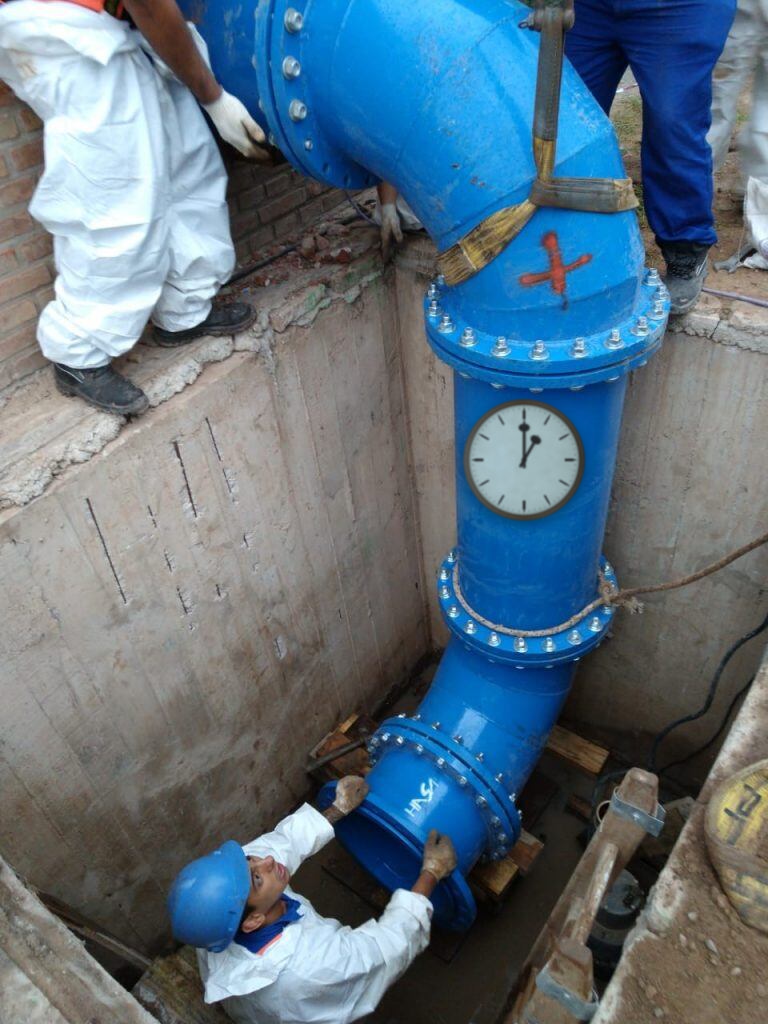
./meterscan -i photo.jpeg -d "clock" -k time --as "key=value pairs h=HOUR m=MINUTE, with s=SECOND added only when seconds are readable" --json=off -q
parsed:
h=1 m=0
